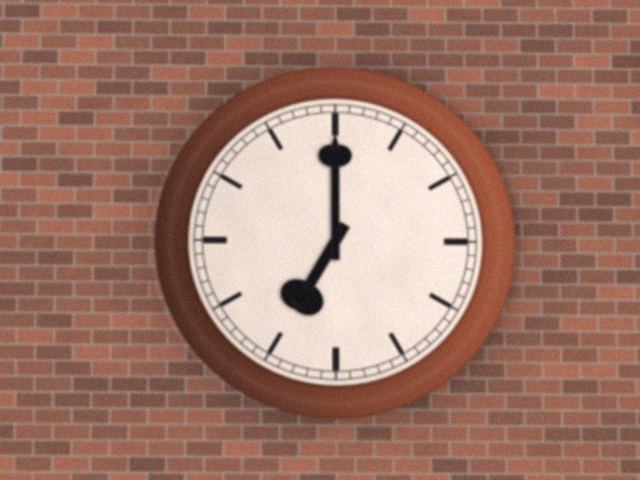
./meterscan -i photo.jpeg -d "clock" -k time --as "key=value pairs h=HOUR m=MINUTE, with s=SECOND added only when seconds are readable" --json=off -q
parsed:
h=7 m=0
